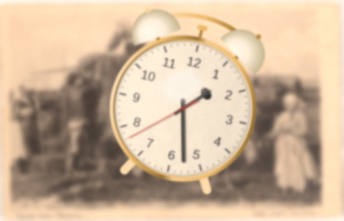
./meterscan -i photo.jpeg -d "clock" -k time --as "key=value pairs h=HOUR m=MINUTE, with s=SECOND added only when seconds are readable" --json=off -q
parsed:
h=1 m=27 s=38
